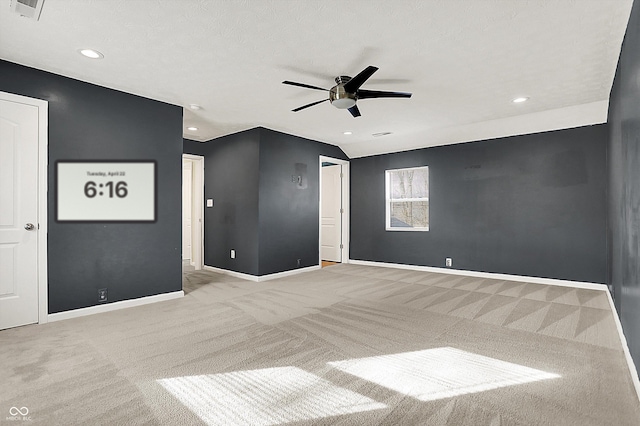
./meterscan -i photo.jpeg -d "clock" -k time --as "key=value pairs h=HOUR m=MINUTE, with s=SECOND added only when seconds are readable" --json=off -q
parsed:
h=6 m=16
